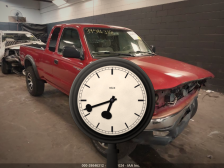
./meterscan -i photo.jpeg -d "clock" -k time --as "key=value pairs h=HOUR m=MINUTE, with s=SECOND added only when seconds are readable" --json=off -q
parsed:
h=6 m=42
